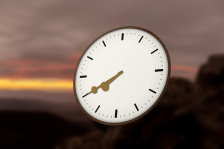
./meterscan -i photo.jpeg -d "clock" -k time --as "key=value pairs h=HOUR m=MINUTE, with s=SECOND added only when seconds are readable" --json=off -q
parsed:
h=7 m=40
